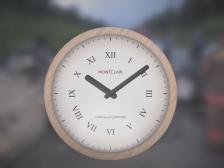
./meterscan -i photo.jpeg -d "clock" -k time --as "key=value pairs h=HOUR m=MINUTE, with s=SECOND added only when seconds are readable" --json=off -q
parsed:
h=10 m=9
